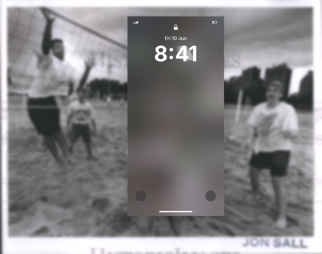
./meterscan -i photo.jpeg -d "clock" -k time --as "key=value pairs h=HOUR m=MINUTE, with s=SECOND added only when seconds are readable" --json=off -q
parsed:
h=8 m=41
